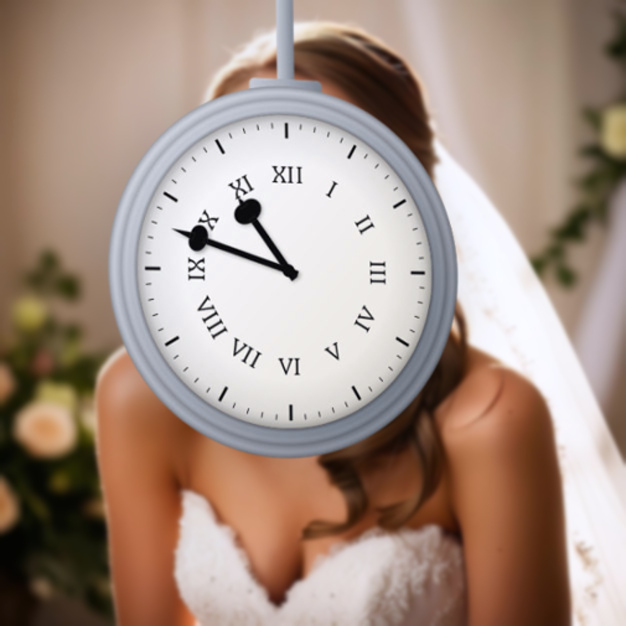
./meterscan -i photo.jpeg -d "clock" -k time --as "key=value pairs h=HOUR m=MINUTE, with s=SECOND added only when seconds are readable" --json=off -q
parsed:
h=10 m=48
